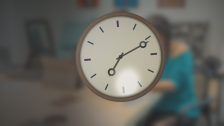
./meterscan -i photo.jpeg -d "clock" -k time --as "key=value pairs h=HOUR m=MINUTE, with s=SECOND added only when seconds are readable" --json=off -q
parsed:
h=7 m=11
